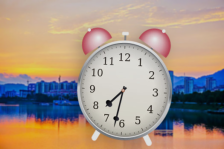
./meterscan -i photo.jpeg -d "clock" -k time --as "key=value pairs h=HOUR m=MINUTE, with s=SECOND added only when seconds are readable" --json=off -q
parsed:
h=7 m=32
